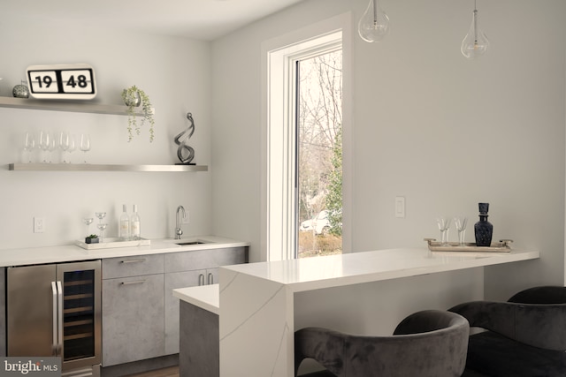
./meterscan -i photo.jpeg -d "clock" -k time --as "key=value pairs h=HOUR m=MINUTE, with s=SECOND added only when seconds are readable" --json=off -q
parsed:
h=19 m=48
